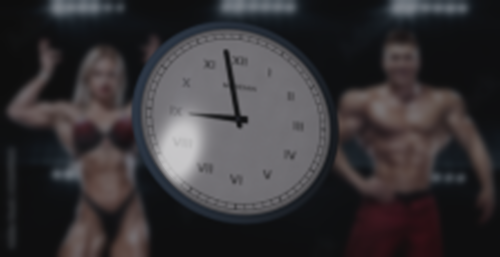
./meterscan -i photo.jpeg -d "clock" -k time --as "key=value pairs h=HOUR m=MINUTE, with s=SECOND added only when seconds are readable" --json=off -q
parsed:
h=8 m=58
